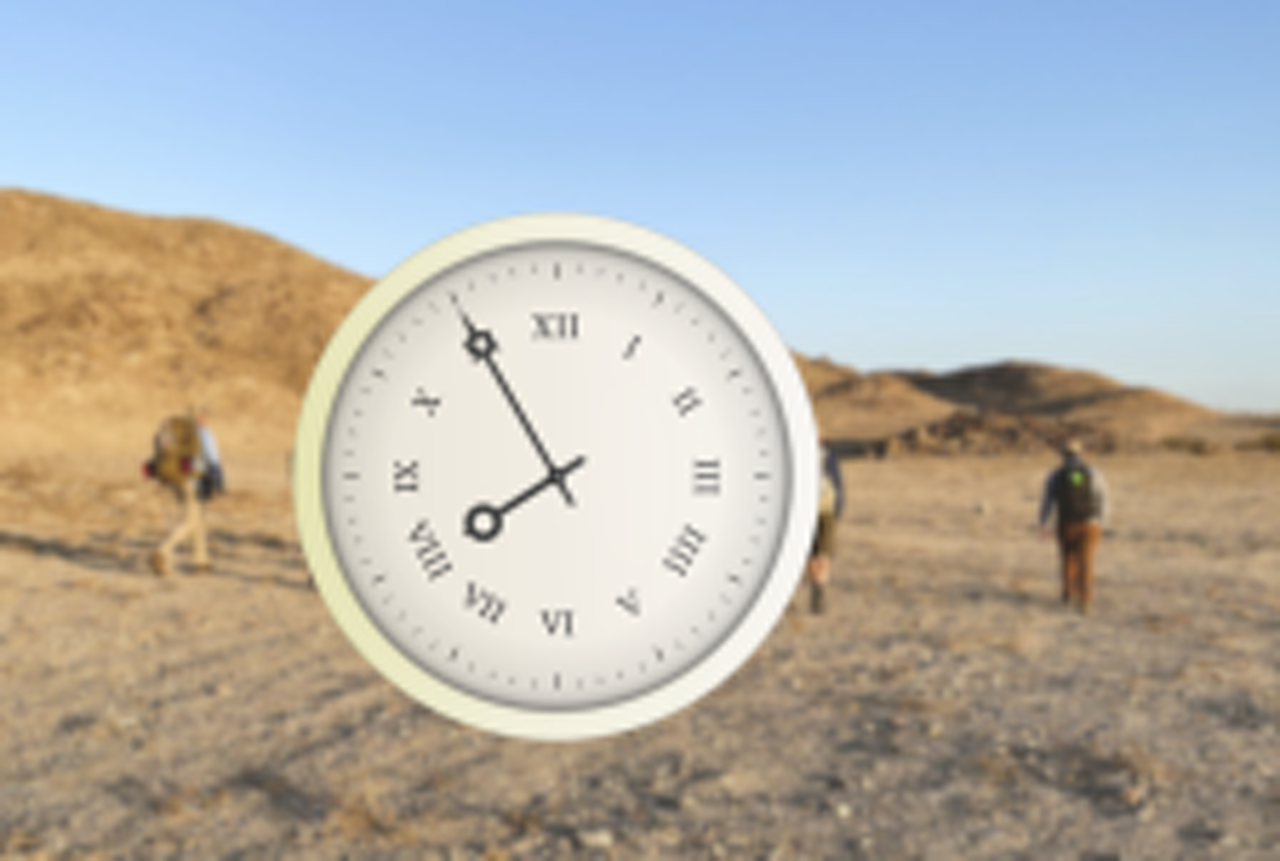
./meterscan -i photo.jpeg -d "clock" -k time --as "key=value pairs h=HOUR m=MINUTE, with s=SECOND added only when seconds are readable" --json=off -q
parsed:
h=7 m=55
